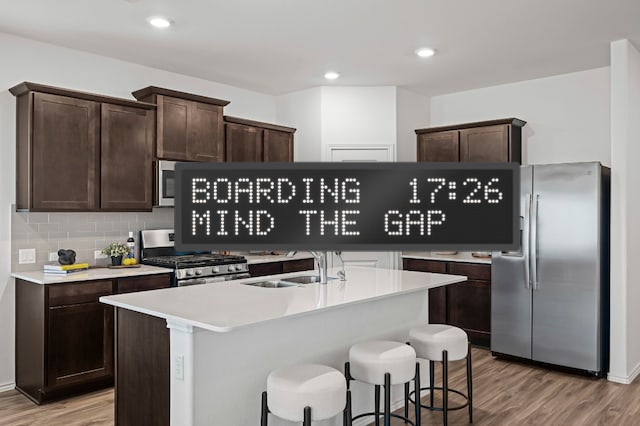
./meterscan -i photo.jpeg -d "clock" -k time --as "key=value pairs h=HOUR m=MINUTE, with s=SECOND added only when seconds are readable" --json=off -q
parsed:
h=17 m=26
